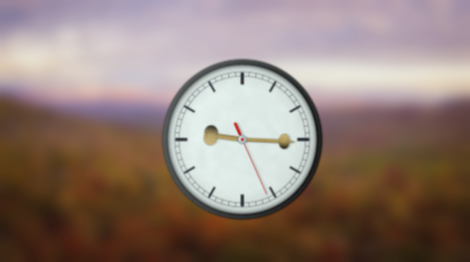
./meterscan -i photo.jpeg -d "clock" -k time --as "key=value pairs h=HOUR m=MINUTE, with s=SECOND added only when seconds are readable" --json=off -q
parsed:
h=9 m=15 s=26
